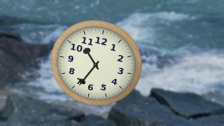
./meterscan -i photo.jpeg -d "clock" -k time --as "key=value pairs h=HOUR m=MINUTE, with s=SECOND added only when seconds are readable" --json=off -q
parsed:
h=10 m=34
